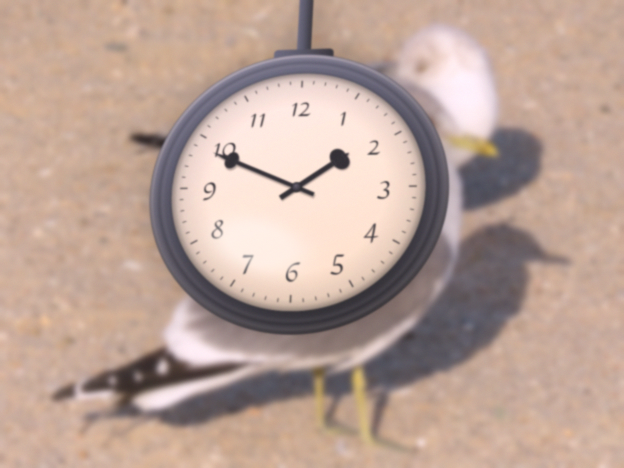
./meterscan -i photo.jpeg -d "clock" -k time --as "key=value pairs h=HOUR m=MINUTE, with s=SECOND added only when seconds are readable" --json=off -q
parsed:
h=1 m=49
